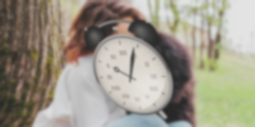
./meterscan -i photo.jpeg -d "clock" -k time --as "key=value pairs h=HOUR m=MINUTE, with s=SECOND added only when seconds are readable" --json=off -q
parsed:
h=10 m=4
